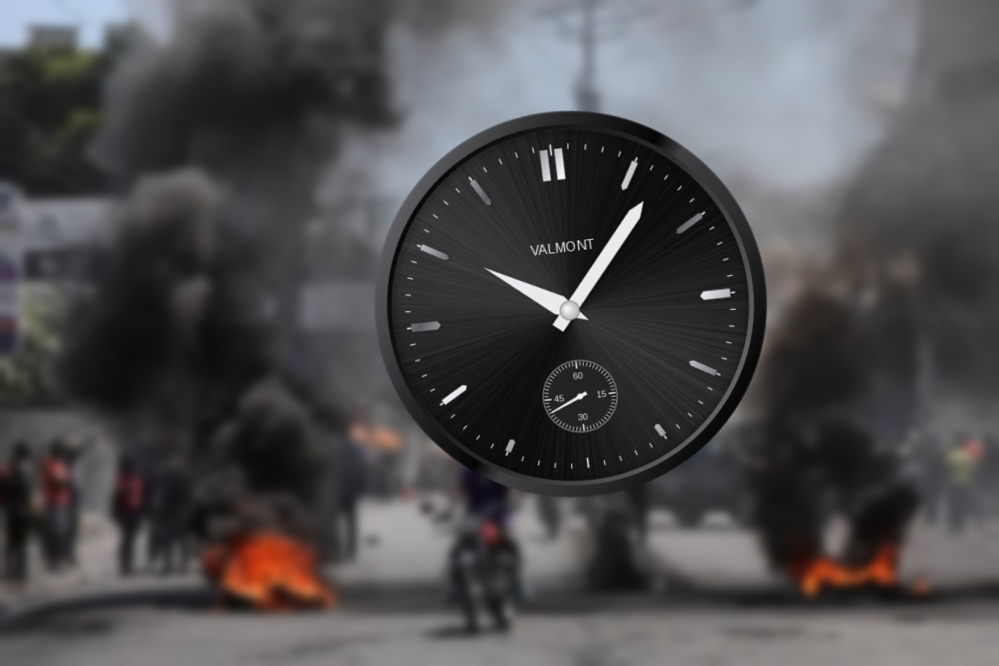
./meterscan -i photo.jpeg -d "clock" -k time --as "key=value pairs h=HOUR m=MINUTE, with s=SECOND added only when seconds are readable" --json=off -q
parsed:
h=10 m=6 s=41
